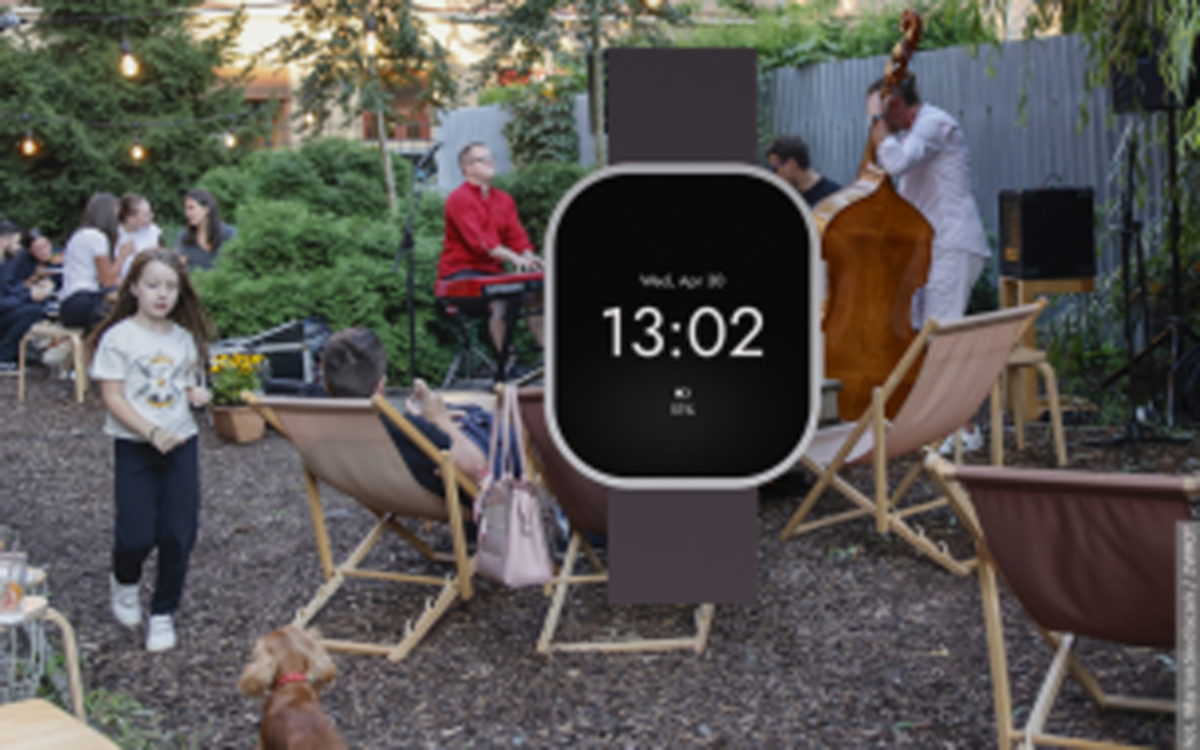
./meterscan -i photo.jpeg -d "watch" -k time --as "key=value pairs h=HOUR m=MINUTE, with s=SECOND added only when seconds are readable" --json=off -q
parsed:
h=13 m=2
